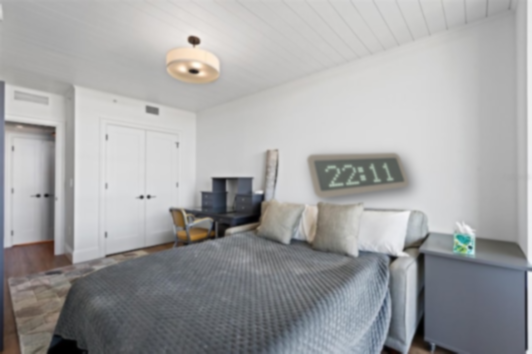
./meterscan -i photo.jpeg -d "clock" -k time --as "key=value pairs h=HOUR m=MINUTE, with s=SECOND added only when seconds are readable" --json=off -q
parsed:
h=22 m=11
